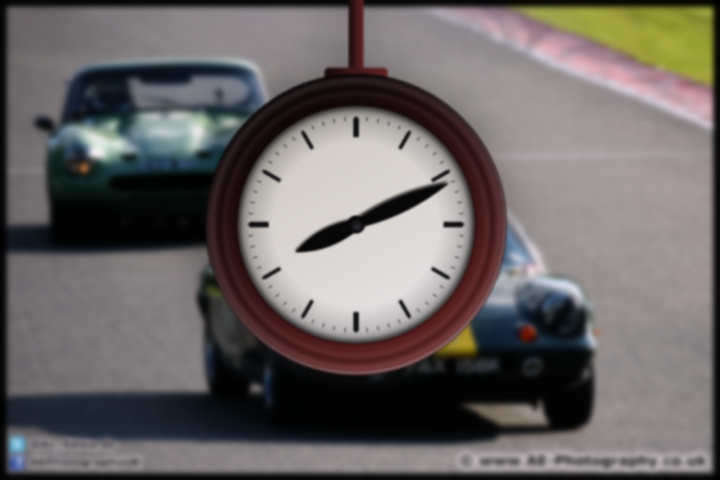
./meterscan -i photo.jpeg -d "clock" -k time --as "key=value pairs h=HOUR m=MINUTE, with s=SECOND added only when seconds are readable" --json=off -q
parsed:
h=8 m=11
